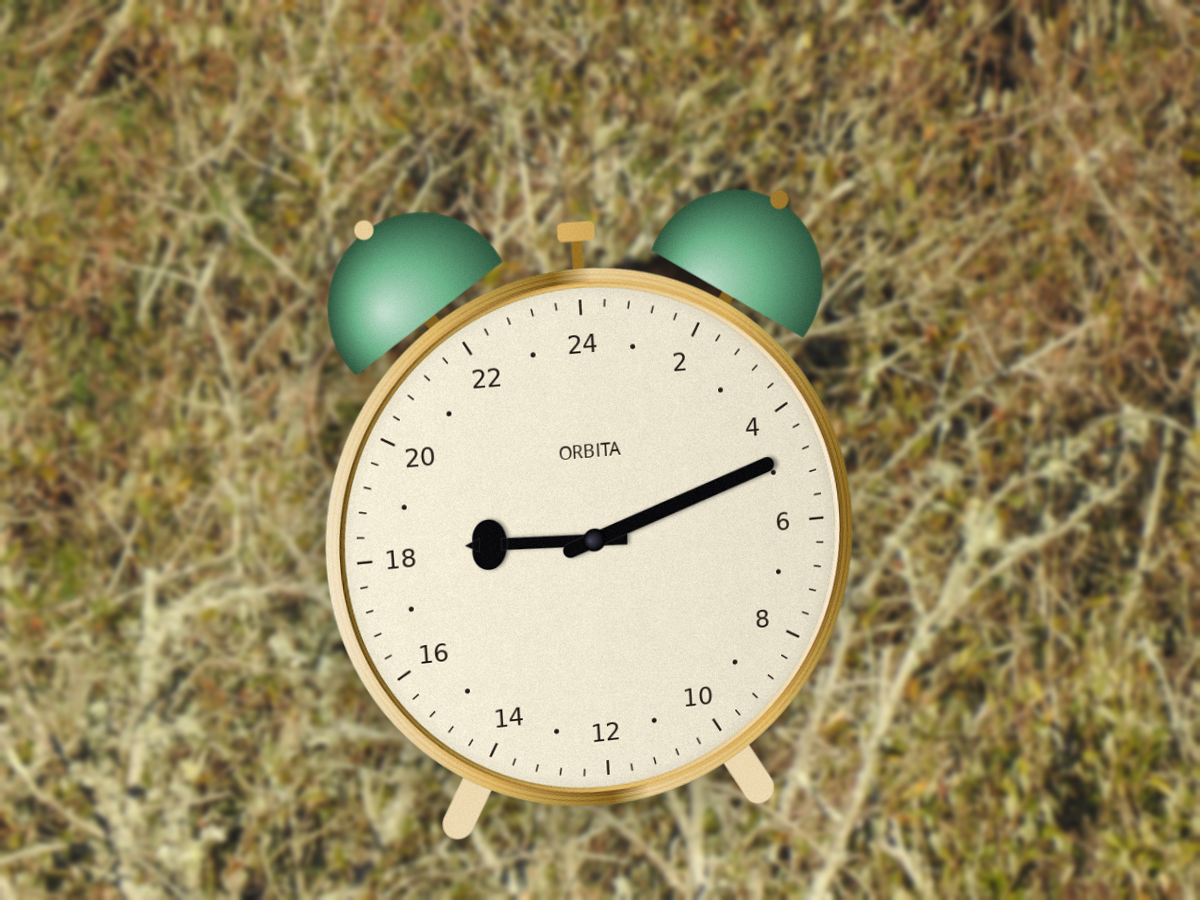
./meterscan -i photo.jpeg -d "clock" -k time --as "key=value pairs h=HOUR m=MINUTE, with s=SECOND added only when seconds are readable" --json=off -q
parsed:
h=18 m=12
